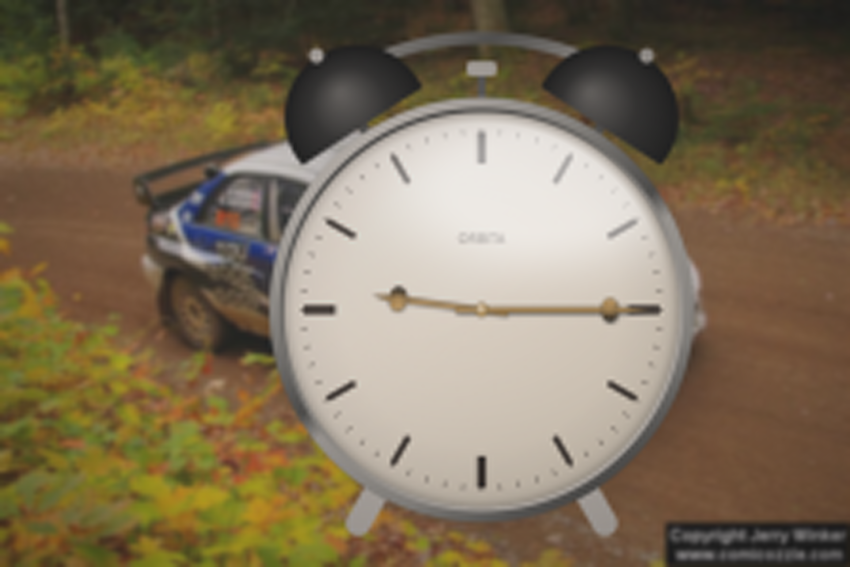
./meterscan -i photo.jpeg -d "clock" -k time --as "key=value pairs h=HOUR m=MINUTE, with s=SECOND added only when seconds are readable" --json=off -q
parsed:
h=9 m=15
